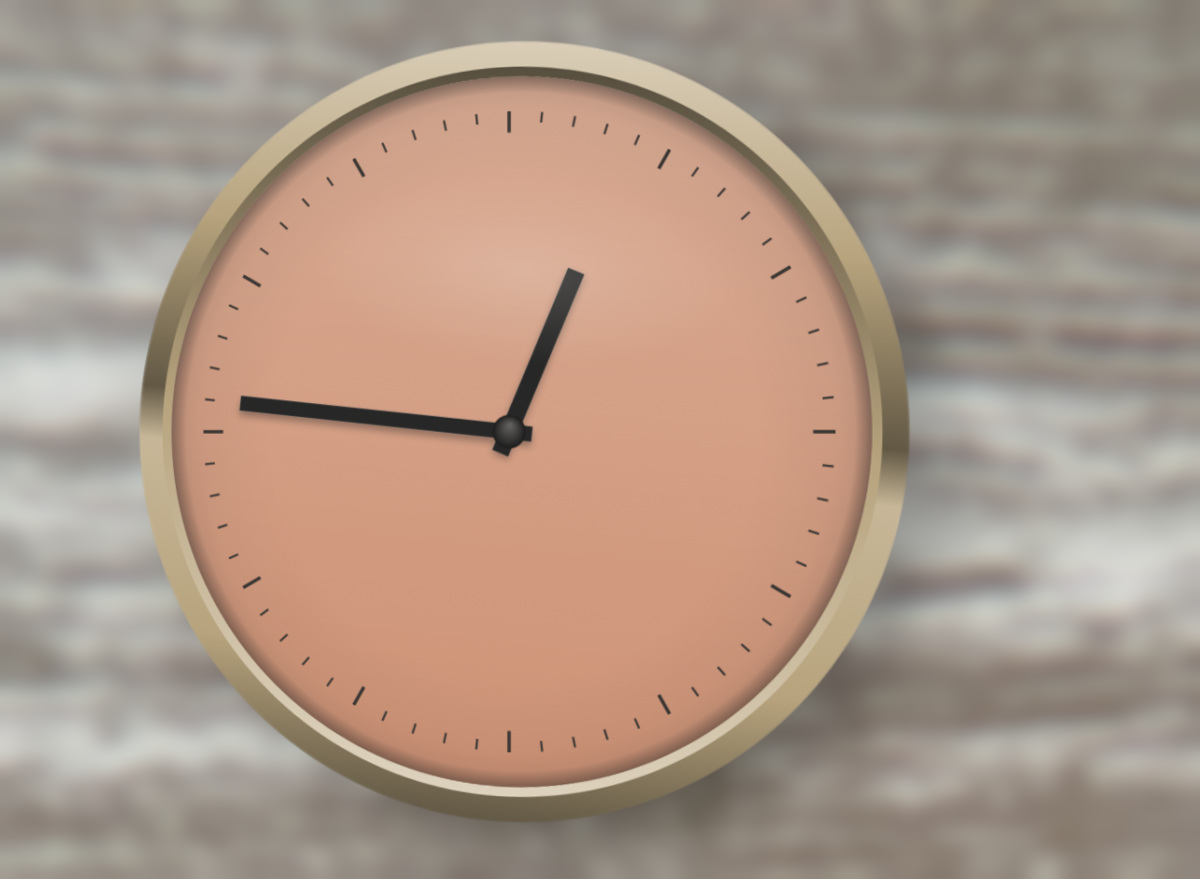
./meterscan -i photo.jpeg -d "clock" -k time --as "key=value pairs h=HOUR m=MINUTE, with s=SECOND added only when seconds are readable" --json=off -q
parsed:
h=12 m=46
